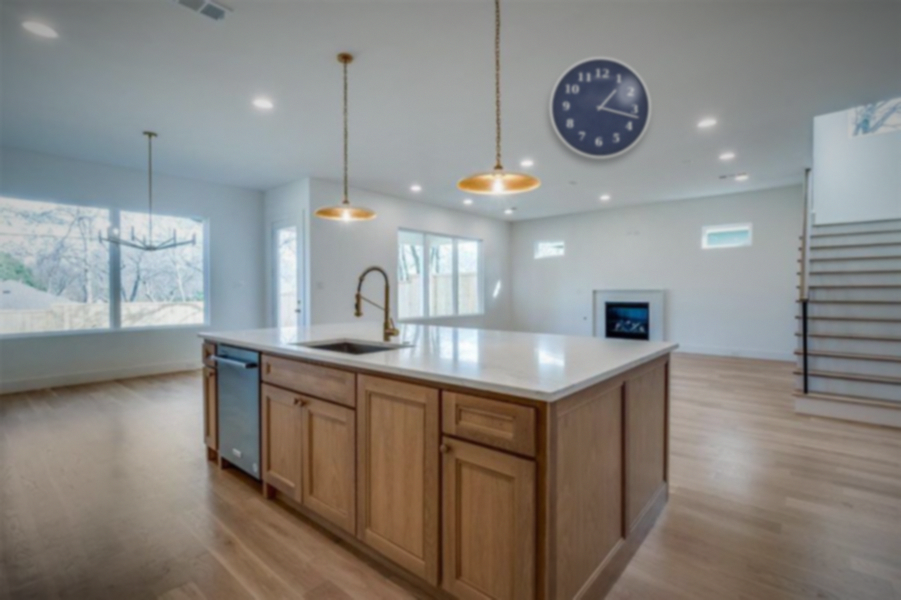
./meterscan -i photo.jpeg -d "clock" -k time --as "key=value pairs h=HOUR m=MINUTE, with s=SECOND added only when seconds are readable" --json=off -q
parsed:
h=1 m=17
